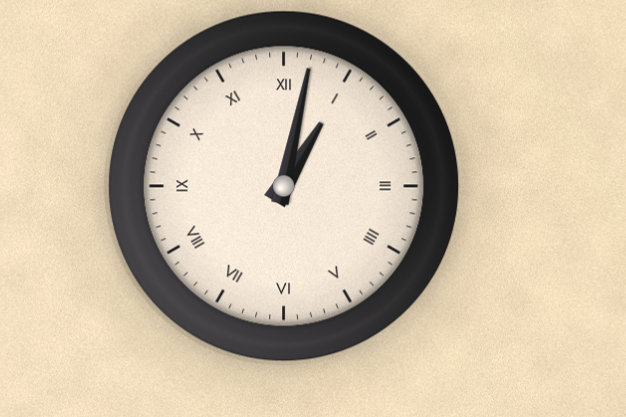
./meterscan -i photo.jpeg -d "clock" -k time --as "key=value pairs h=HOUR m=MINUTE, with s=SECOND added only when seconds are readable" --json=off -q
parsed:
h=1 m=2
